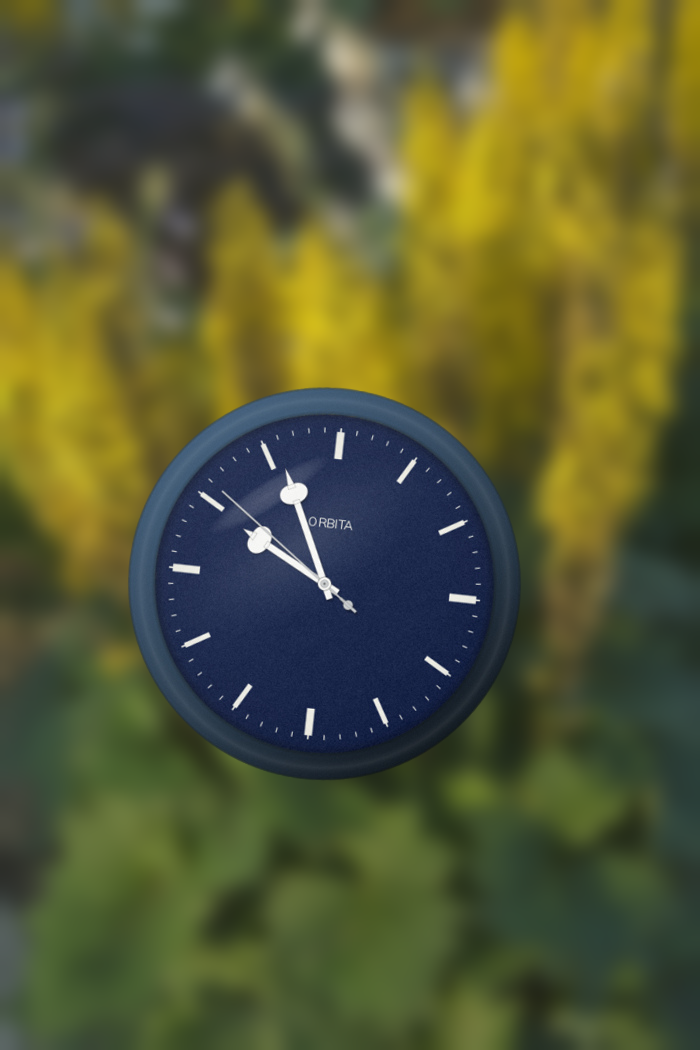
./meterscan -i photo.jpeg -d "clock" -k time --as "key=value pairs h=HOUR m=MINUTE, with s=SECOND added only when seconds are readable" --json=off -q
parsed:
h=9 m=55 s=51
